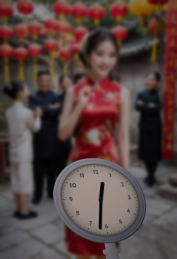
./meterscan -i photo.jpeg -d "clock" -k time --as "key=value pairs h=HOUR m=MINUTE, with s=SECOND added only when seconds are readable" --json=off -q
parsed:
h=12 m=32
